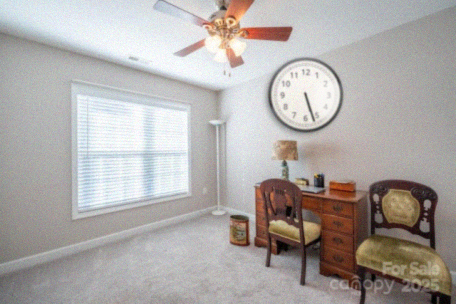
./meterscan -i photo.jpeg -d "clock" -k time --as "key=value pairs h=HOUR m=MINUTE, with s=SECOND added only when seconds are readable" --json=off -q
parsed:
h=5 m=27
